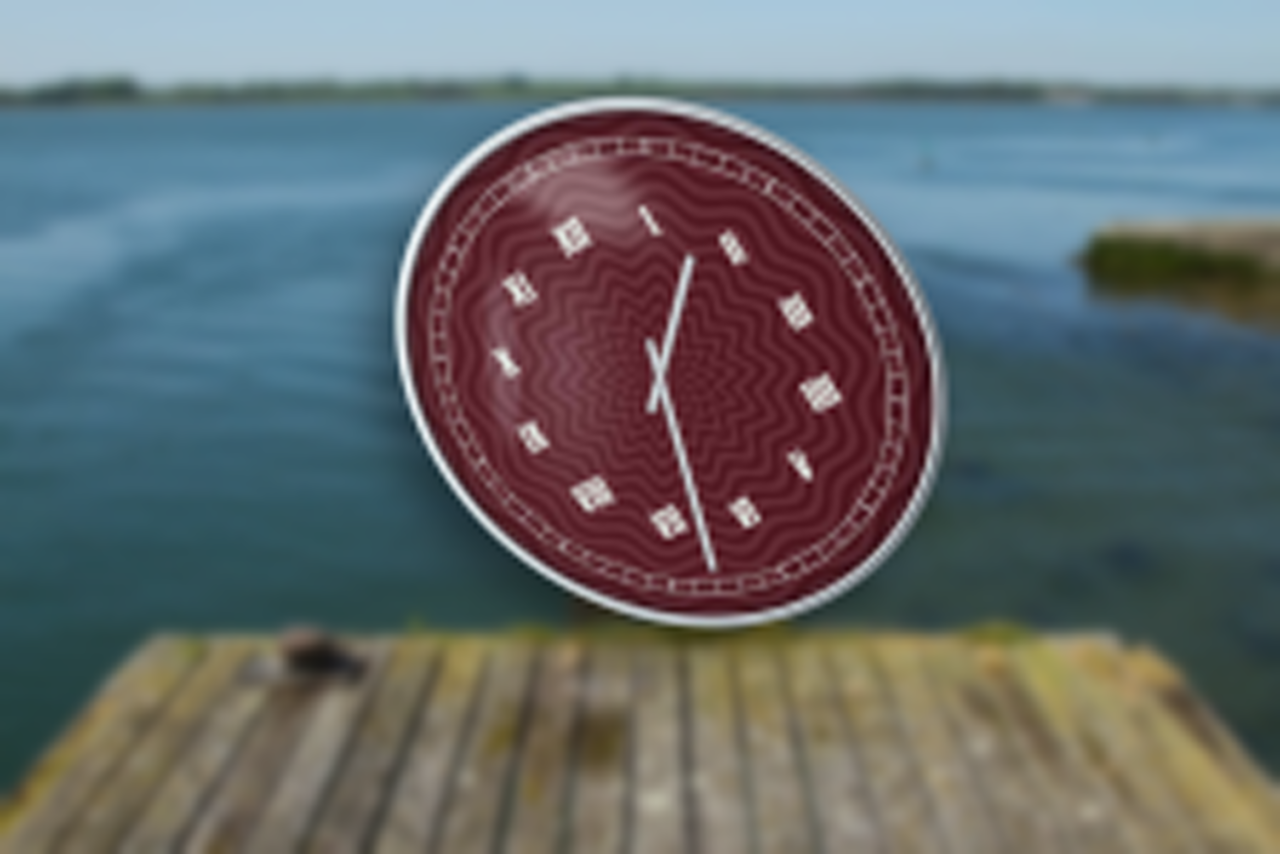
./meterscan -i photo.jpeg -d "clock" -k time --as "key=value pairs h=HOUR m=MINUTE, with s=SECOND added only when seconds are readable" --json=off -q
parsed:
h=1 m=33
